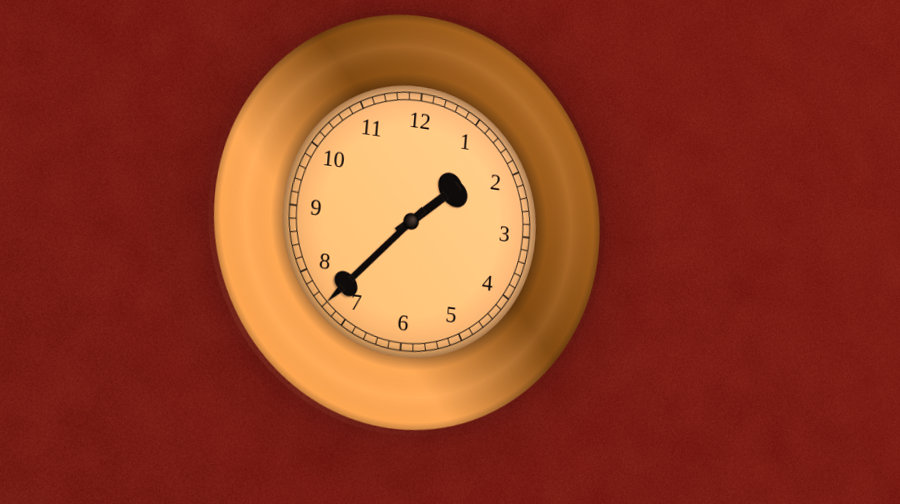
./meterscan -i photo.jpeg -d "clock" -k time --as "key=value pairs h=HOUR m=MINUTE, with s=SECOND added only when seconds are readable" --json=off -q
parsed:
h=1 m=37
